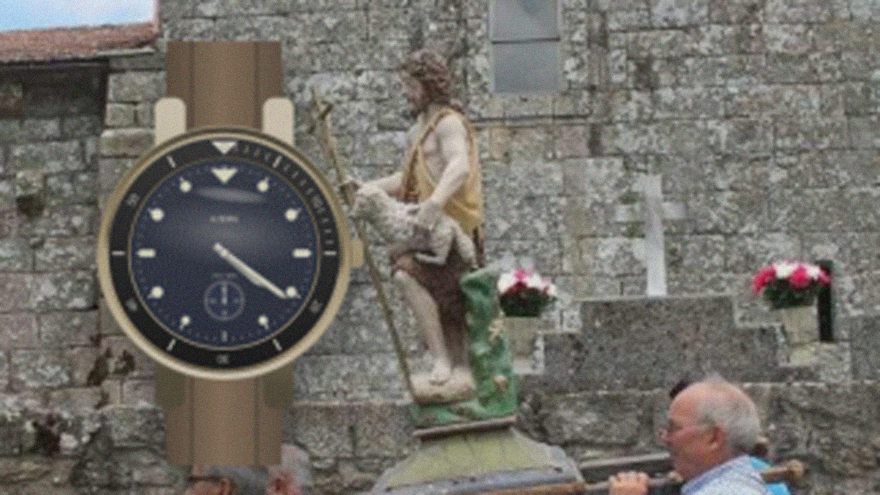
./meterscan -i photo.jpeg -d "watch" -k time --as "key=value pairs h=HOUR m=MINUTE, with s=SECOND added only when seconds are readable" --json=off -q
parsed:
h=4 m=21
